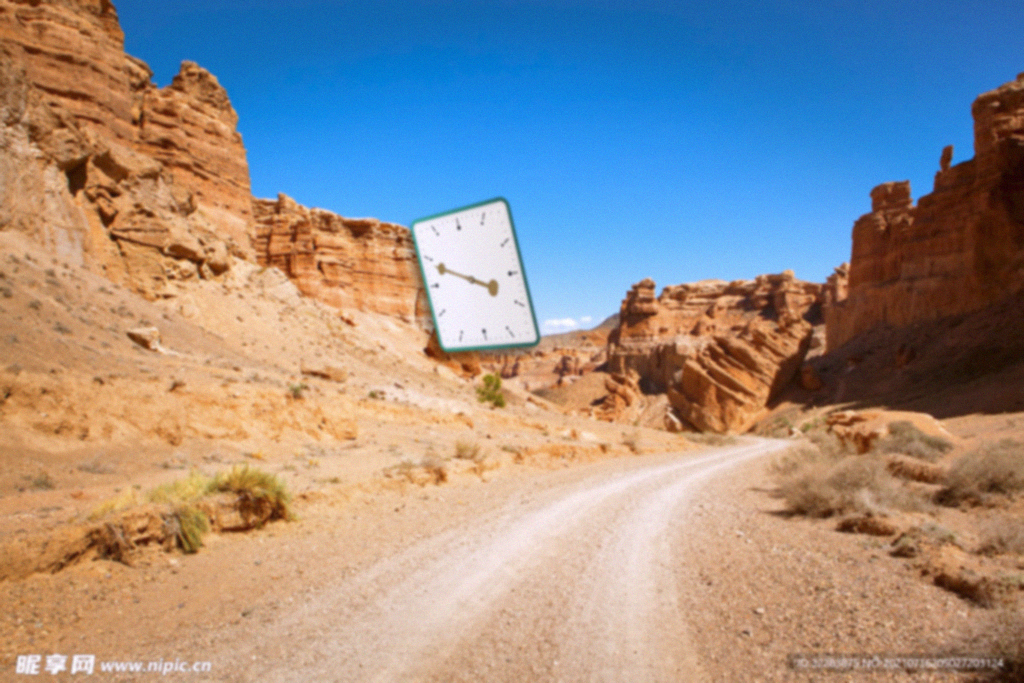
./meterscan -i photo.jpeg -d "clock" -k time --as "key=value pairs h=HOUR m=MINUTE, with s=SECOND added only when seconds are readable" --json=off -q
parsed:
h=3 m=49
